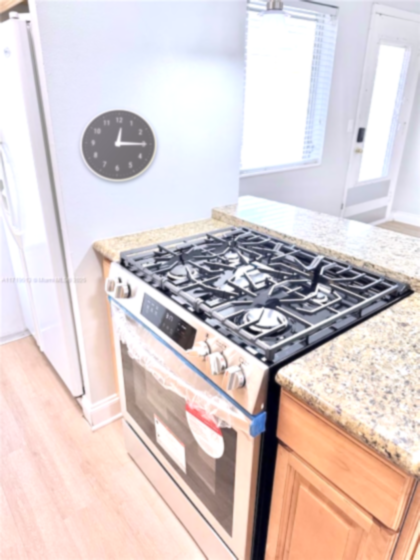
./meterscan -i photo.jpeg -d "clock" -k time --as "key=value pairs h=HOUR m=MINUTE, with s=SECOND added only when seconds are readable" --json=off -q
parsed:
h=12 m=15
